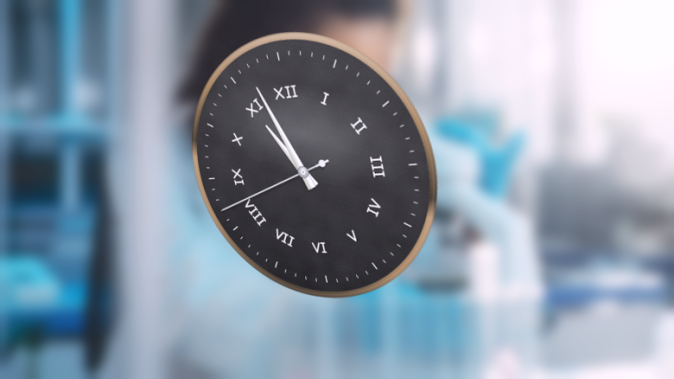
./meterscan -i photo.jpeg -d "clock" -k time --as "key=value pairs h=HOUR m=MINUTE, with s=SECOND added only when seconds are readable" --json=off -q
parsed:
h=10 m=56 s=42
